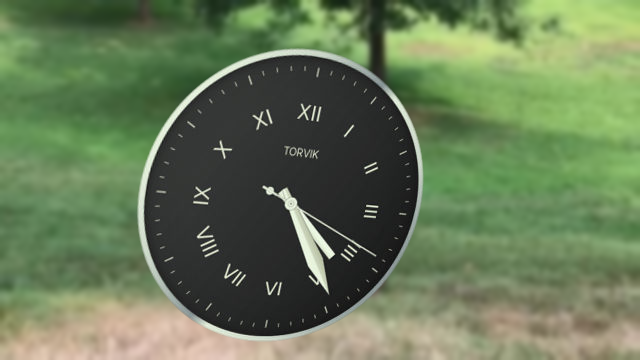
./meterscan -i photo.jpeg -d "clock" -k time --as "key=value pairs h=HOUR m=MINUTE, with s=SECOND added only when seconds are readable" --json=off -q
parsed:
h=4 m=24 s=19
